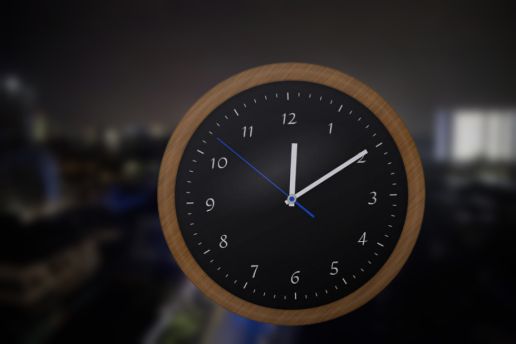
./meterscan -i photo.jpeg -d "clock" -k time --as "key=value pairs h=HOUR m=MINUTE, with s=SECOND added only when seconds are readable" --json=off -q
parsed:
h=12 m=9 s=52
